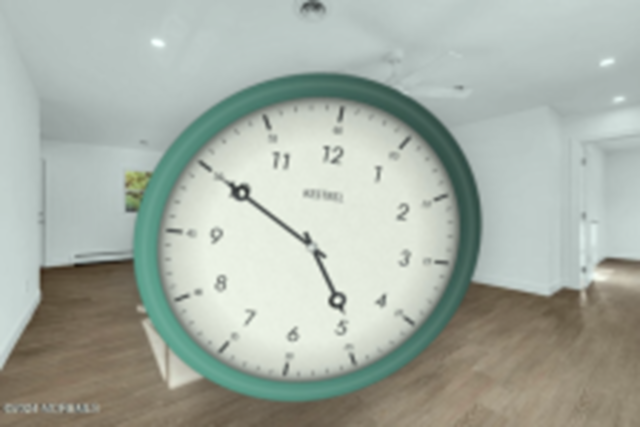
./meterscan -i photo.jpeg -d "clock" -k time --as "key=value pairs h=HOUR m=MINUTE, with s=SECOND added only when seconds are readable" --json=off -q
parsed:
h=4 m=50
